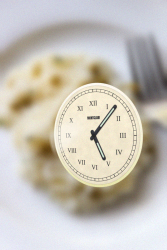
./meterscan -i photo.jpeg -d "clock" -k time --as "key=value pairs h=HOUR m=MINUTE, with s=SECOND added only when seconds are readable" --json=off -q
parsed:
h=5 m=7
